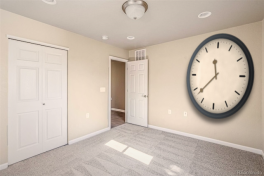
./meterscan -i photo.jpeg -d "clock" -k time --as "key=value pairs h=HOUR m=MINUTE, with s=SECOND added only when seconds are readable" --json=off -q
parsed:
h=11 m=38
